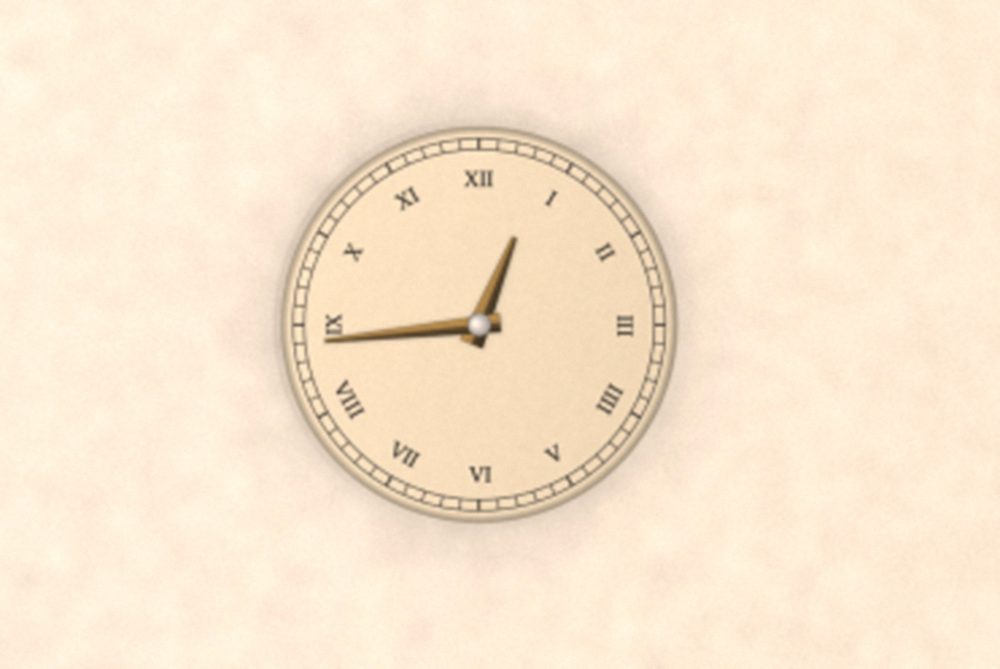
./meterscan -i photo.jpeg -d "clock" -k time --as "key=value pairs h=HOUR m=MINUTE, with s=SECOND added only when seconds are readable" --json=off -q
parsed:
h=12 m=44
